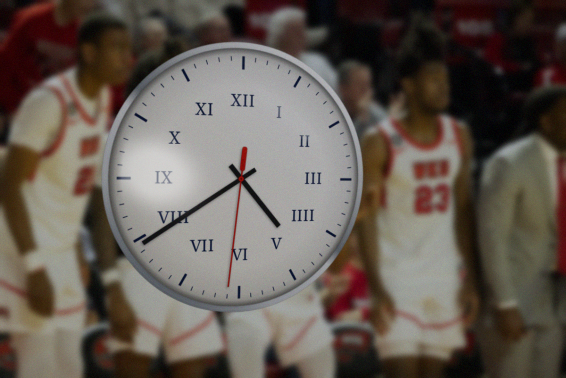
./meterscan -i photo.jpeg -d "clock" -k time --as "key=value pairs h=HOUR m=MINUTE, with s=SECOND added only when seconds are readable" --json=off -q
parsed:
h=4 m=39 s=31
